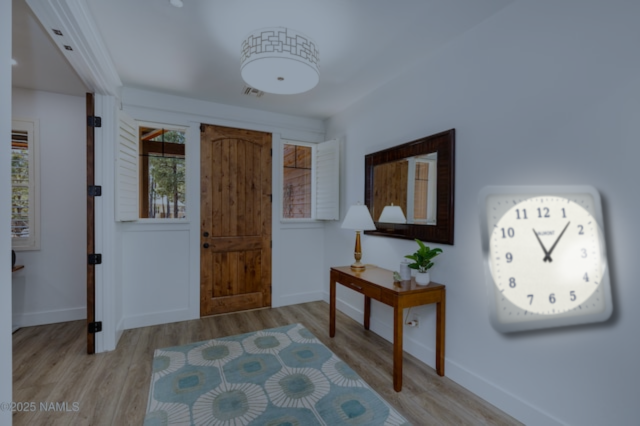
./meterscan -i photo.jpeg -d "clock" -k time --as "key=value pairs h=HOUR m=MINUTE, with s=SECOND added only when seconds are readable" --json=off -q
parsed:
h=11 m=7
